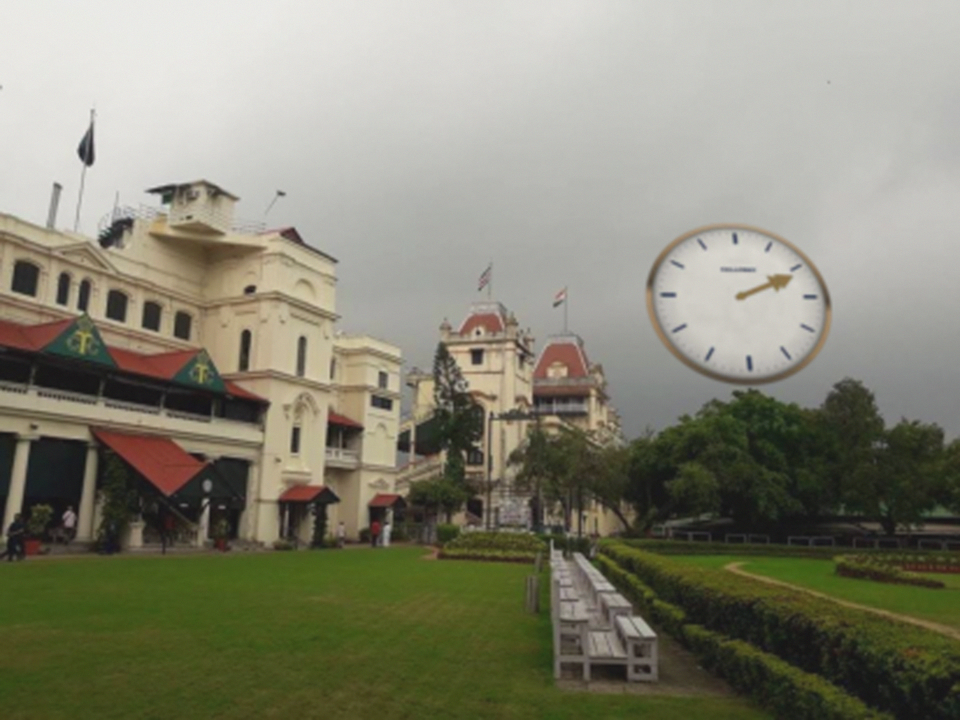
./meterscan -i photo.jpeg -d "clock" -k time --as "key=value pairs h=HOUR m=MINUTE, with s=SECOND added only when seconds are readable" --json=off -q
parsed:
h=2 m=11
